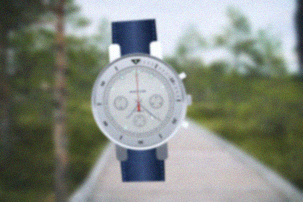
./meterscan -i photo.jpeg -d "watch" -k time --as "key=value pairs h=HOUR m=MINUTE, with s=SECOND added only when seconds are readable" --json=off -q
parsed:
h=7 m=22
